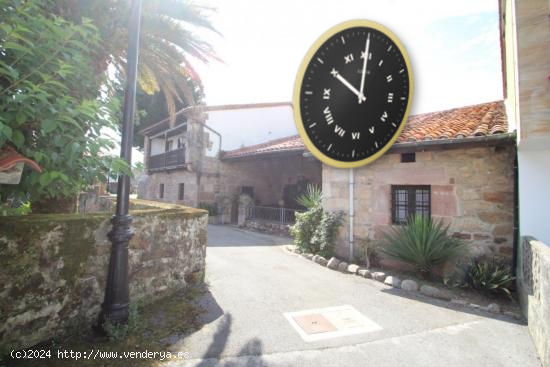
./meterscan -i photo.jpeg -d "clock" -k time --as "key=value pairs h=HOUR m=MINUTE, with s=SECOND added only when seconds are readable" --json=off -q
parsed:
h=10 m=0
